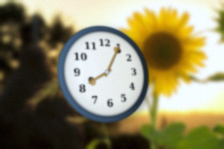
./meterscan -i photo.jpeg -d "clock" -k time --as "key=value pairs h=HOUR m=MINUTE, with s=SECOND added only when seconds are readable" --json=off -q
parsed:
h=8 m=5
